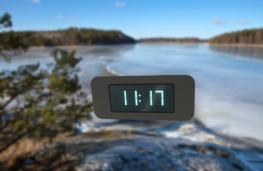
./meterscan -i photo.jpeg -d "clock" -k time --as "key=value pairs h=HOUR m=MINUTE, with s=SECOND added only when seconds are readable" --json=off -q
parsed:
h=11 m=17
